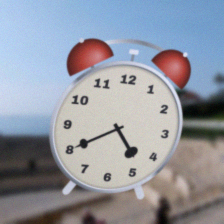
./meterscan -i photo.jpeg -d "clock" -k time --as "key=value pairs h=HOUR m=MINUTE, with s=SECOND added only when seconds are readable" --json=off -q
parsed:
h=4 m=40
